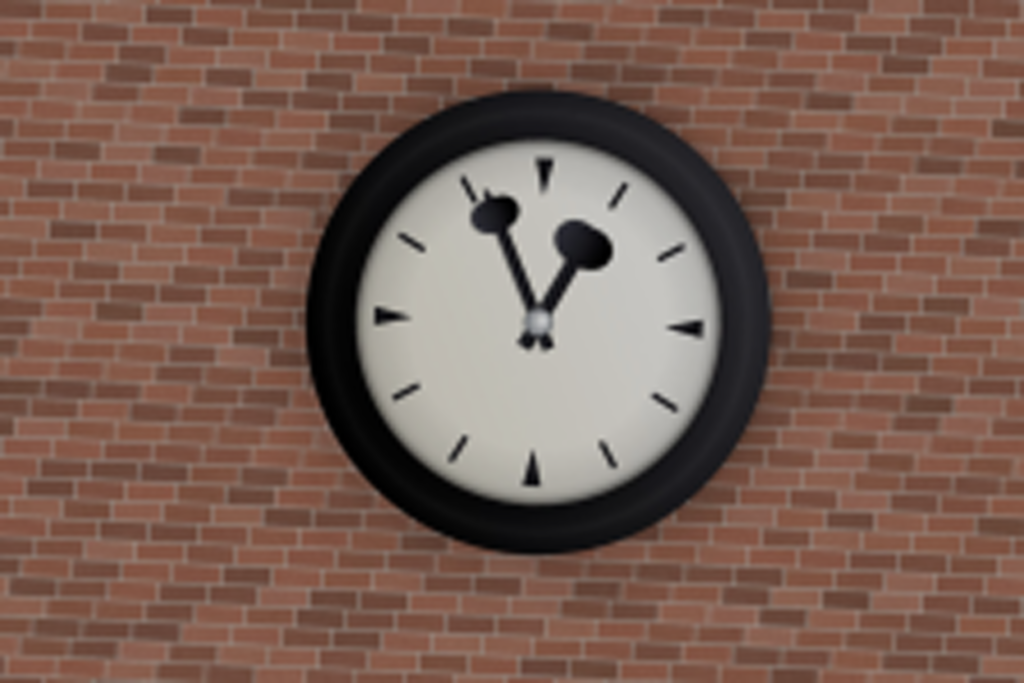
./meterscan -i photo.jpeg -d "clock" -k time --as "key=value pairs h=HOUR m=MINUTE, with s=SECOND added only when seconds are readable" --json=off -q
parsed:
h=12 m=56
